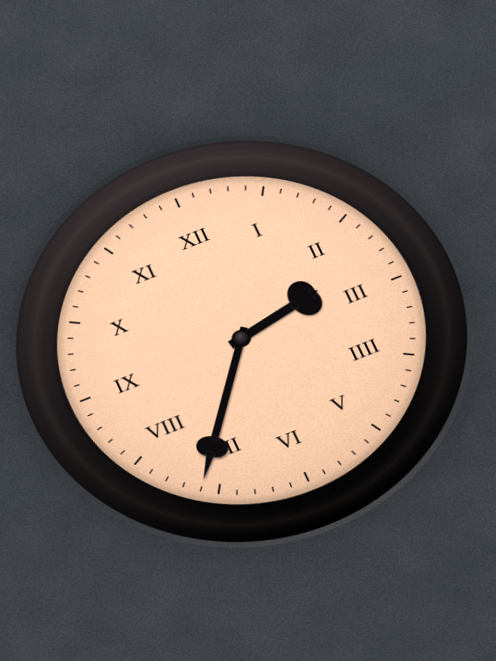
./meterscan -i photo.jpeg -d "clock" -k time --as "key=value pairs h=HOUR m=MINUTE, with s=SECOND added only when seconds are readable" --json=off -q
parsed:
h=2 m=36
